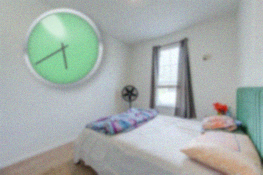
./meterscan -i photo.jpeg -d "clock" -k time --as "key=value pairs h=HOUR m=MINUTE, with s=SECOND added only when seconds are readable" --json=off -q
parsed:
h=5 m=40
